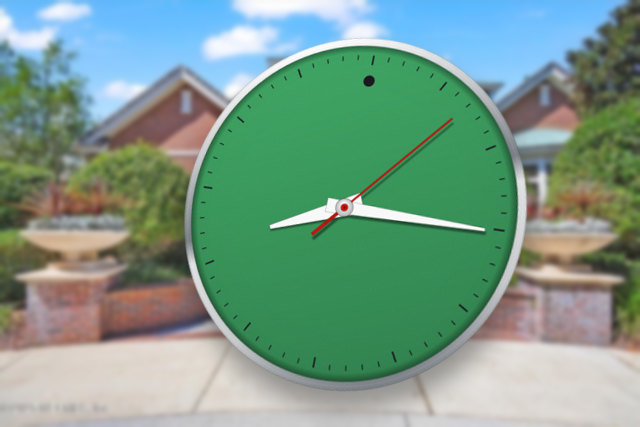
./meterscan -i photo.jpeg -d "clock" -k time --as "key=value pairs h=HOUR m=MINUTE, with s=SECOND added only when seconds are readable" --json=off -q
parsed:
h=8 m=15 s=7
